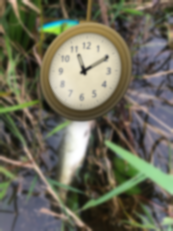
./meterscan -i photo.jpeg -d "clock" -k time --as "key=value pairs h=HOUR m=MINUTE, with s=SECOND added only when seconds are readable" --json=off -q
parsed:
h=11 m=10
